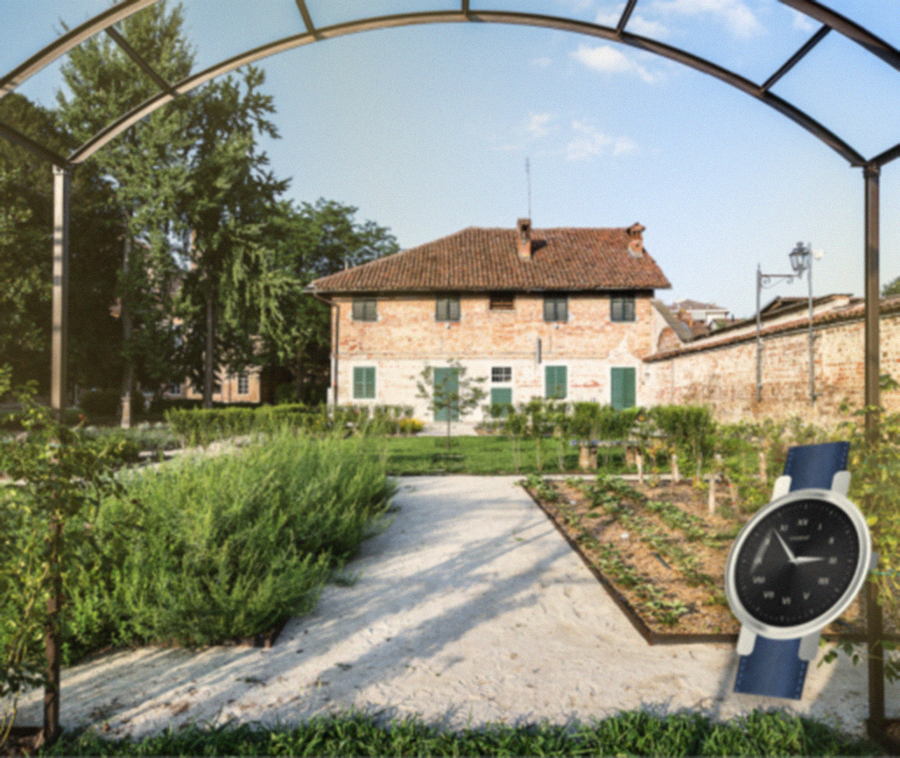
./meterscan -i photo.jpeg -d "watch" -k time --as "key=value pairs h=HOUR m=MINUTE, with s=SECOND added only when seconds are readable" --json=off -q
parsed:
h=2 m=53
